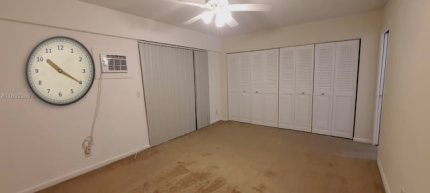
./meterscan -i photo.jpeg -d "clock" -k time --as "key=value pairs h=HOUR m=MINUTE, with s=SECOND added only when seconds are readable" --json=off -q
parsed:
h=10 m=20
